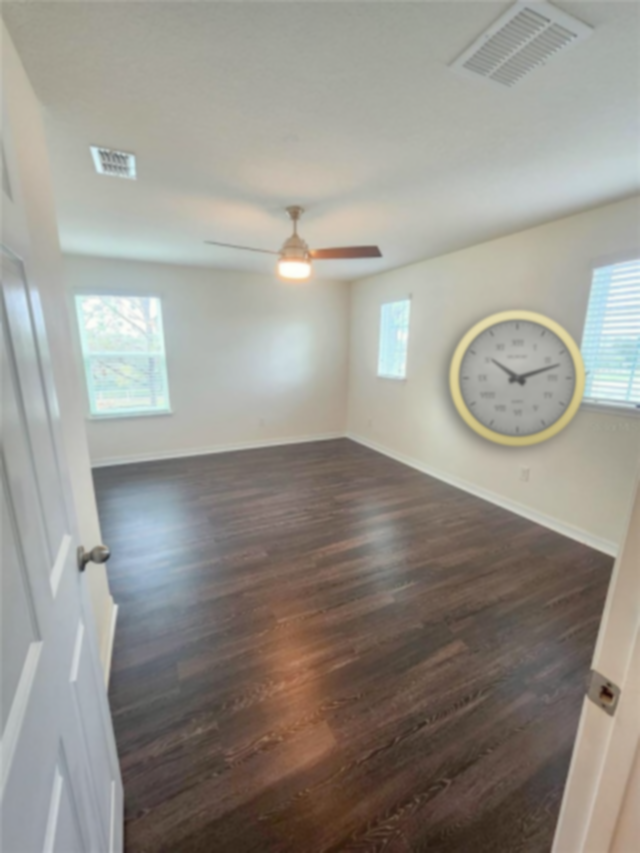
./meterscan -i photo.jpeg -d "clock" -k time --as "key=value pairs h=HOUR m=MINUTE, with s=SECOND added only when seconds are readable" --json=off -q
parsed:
h=10 m=12
